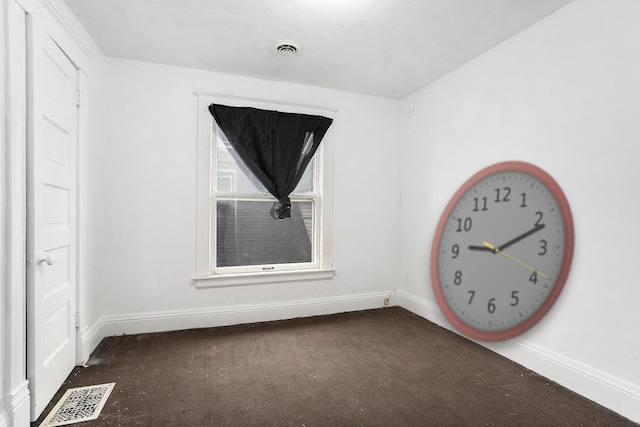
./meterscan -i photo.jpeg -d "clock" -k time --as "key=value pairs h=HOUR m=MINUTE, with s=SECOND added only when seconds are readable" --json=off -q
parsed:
h=9 m=11 s=19
